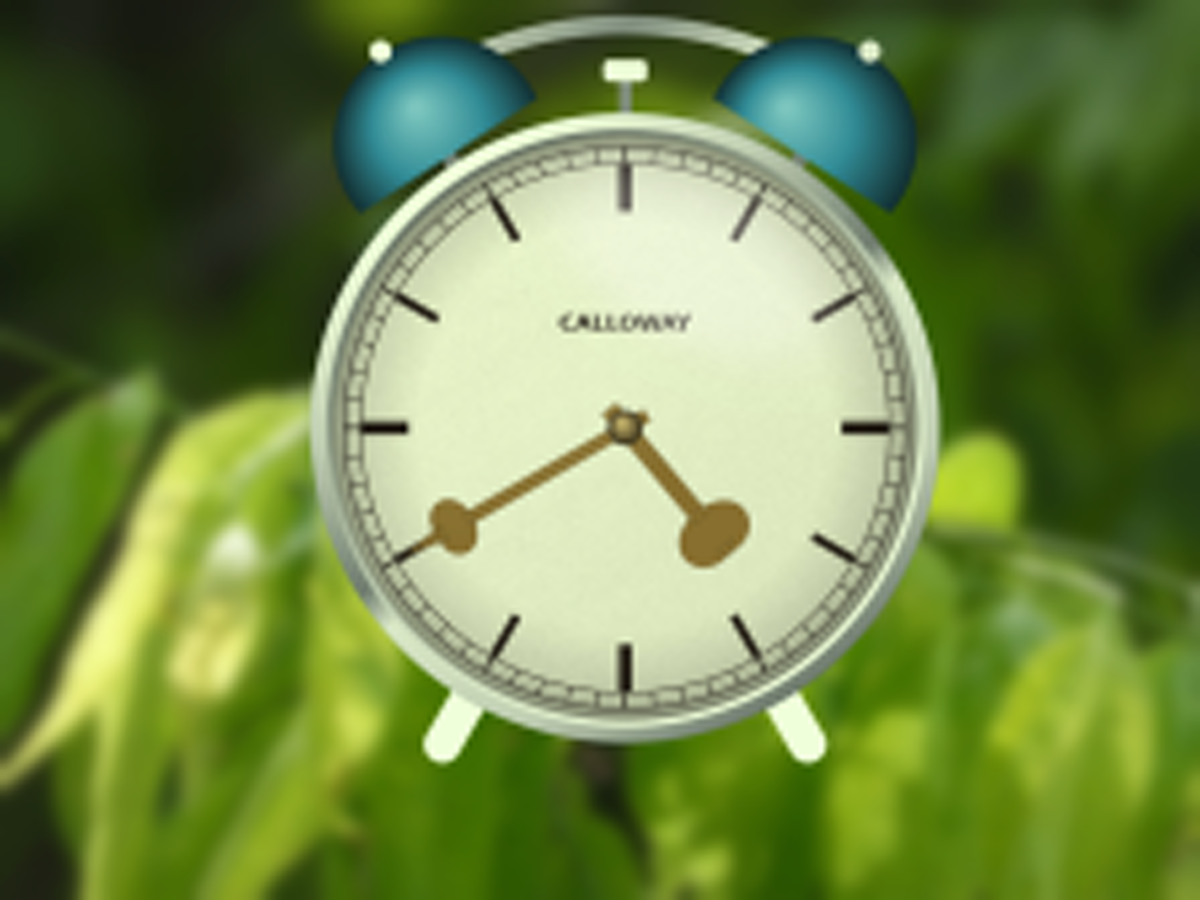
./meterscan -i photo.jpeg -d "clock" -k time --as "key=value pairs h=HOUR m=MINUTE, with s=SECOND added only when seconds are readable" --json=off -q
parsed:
h=4 m=40
